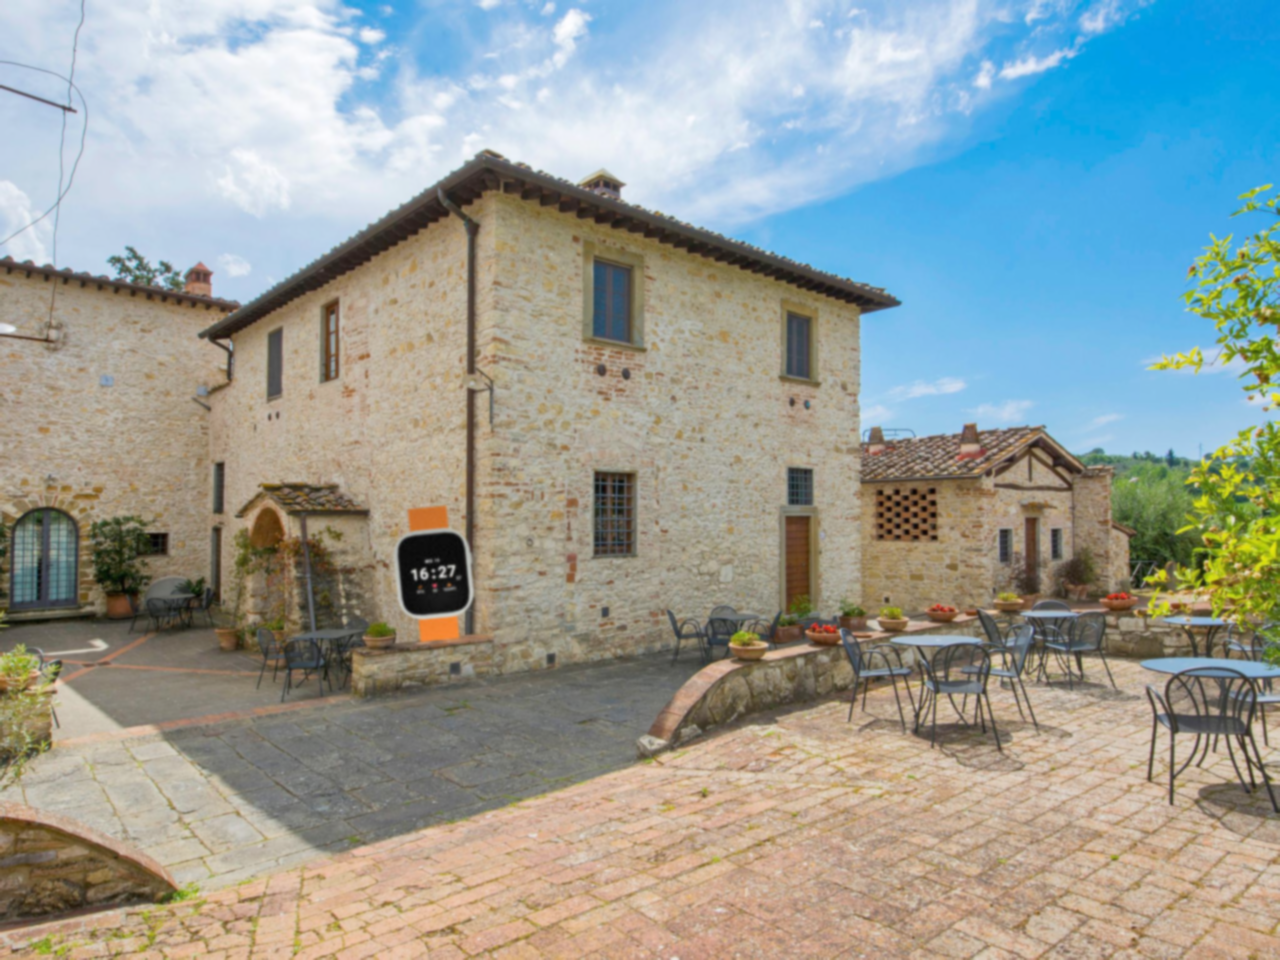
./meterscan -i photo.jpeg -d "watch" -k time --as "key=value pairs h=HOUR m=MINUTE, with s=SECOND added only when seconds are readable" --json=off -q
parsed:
h=16 m=27
